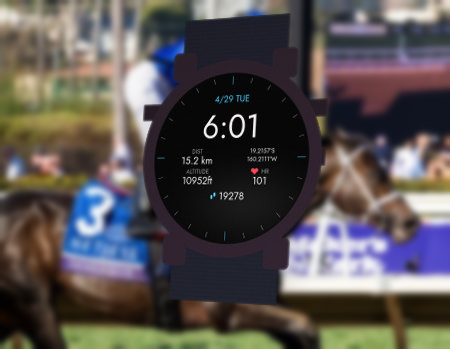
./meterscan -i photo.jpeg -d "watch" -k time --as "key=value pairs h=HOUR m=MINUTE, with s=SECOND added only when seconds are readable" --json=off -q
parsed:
h=6 m=1
